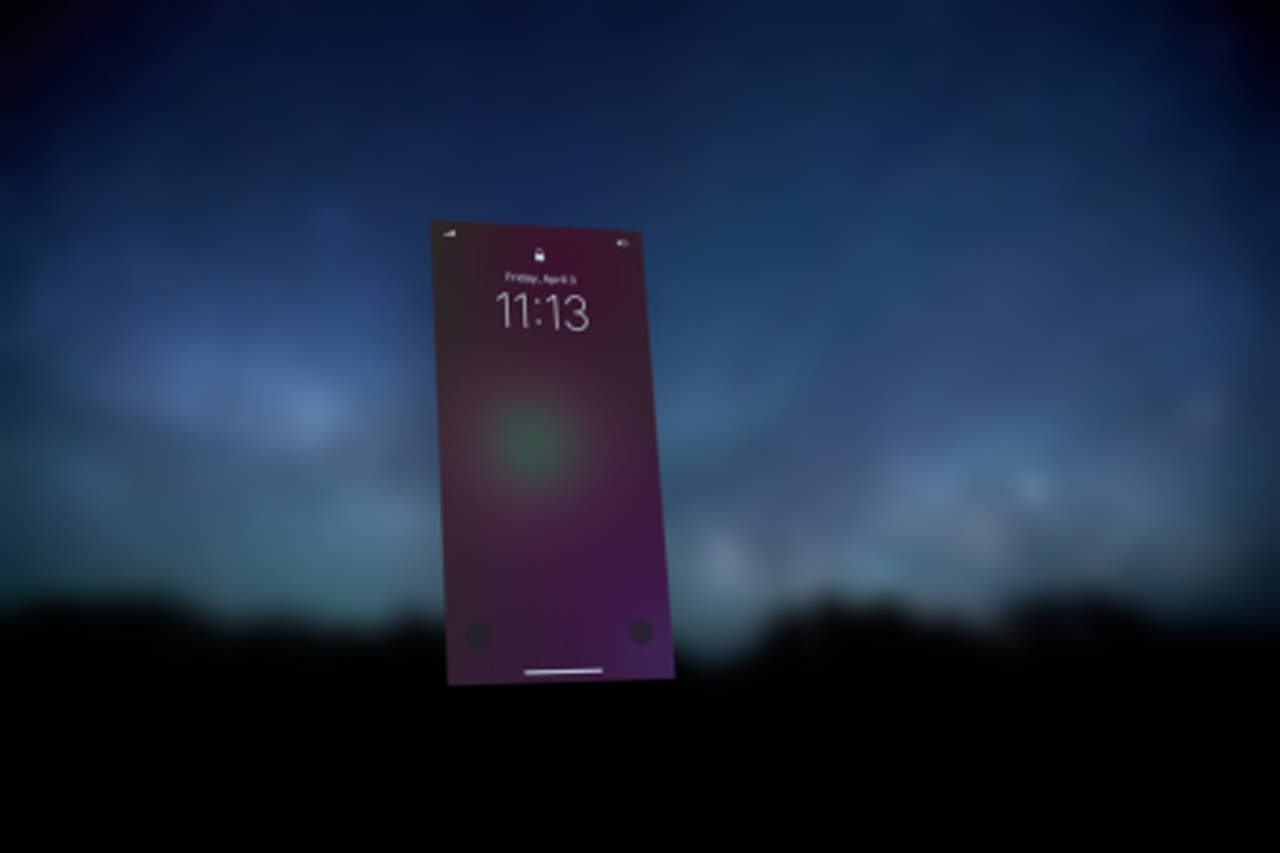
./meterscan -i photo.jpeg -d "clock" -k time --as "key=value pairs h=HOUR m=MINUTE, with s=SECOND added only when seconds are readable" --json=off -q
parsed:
h=11 m=13
